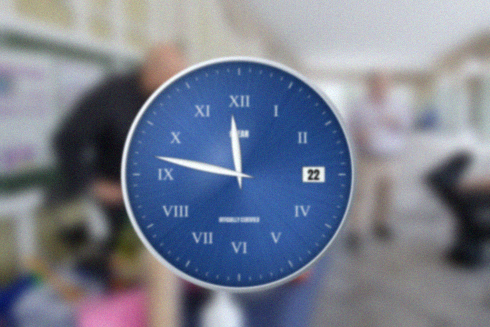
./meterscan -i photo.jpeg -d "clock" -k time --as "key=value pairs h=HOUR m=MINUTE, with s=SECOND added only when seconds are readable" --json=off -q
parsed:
h=11 m=47
